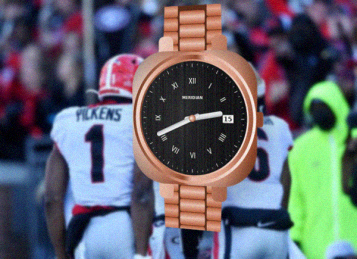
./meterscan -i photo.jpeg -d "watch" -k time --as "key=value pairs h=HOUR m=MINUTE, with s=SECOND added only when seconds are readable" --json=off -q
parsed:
h=2 m=41
